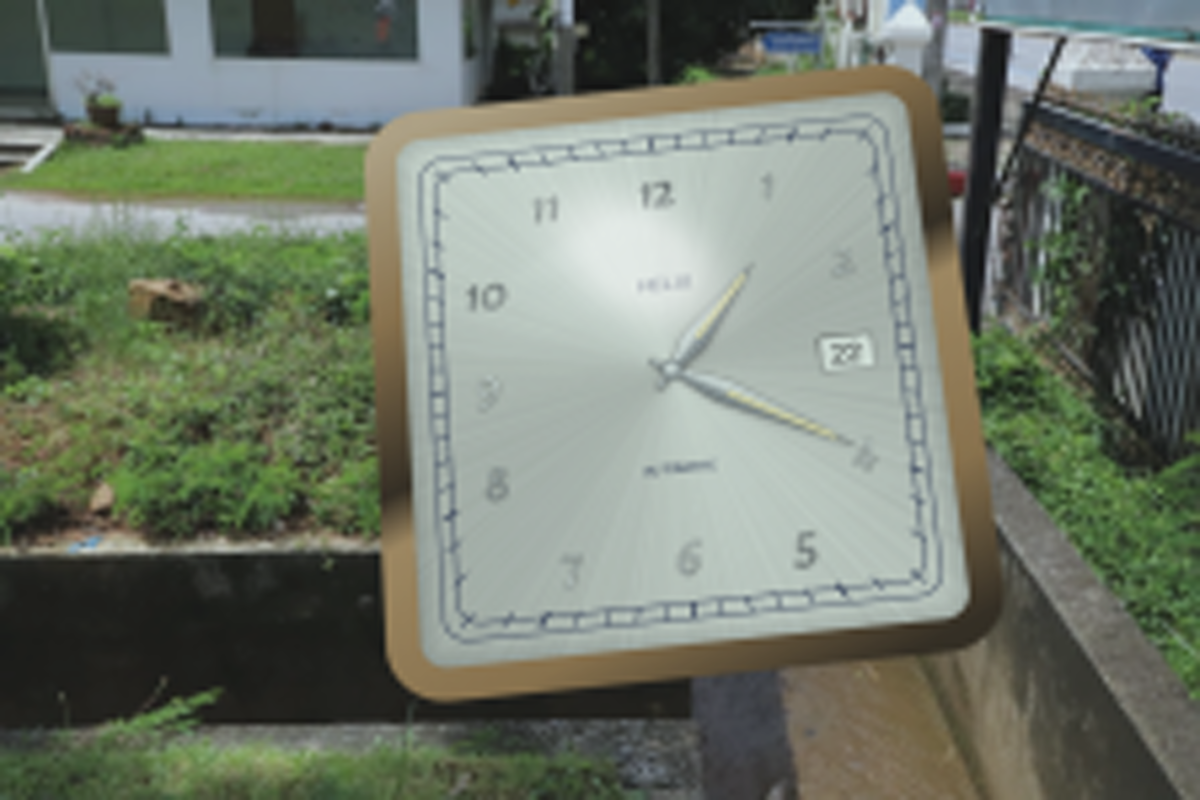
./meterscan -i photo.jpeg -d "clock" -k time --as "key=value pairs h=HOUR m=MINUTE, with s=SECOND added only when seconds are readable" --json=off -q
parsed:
h=1 m=20
